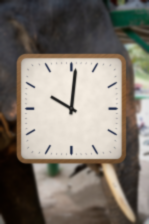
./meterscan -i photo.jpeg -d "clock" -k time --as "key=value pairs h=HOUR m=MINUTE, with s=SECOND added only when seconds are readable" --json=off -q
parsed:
h=10 m=1
